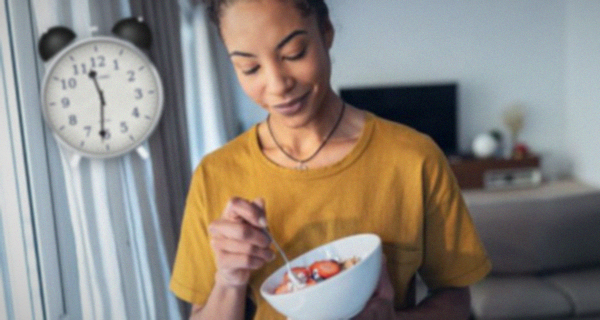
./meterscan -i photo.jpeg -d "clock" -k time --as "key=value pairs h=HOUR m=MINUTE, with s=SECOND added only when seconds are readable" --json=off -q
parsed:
h=11 m=31
